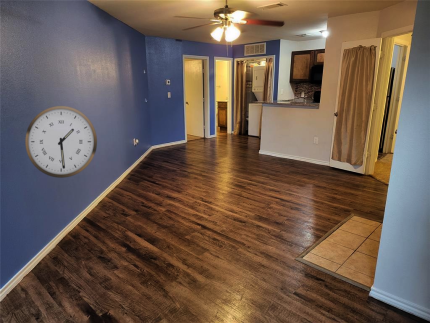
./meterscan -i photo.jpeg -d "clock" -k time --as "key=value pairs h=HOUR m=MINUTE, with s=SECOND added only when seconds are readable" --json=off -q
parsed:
h=1 m=29
